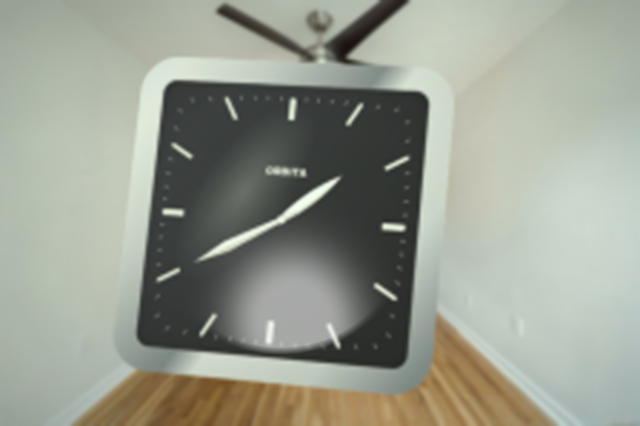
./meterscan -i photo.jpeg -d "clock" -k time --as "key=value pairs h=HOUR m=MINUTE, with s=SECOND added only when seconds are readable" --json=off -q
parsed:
h=1 m=40
